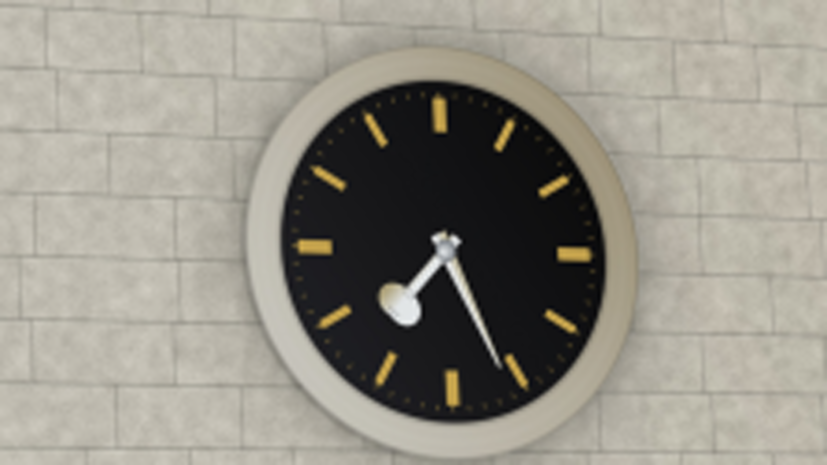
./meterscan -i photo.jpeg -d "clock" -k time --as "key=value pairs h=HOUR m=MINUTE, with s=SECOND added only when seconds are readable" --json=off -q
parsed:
h=7 m=26
